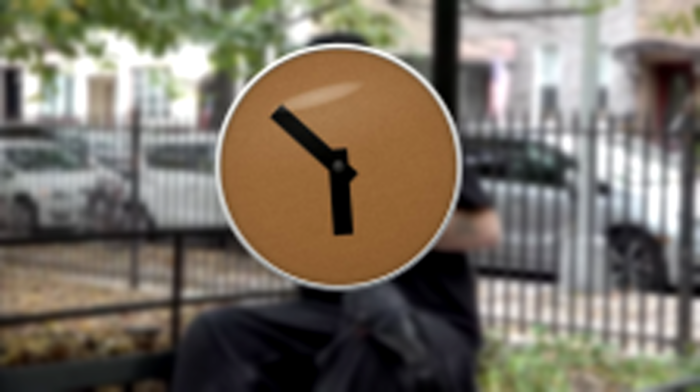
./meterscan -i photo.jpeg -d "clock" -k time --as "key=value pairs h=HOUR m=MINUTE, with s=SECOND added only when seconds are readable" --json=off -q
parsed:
h=5 m=52
